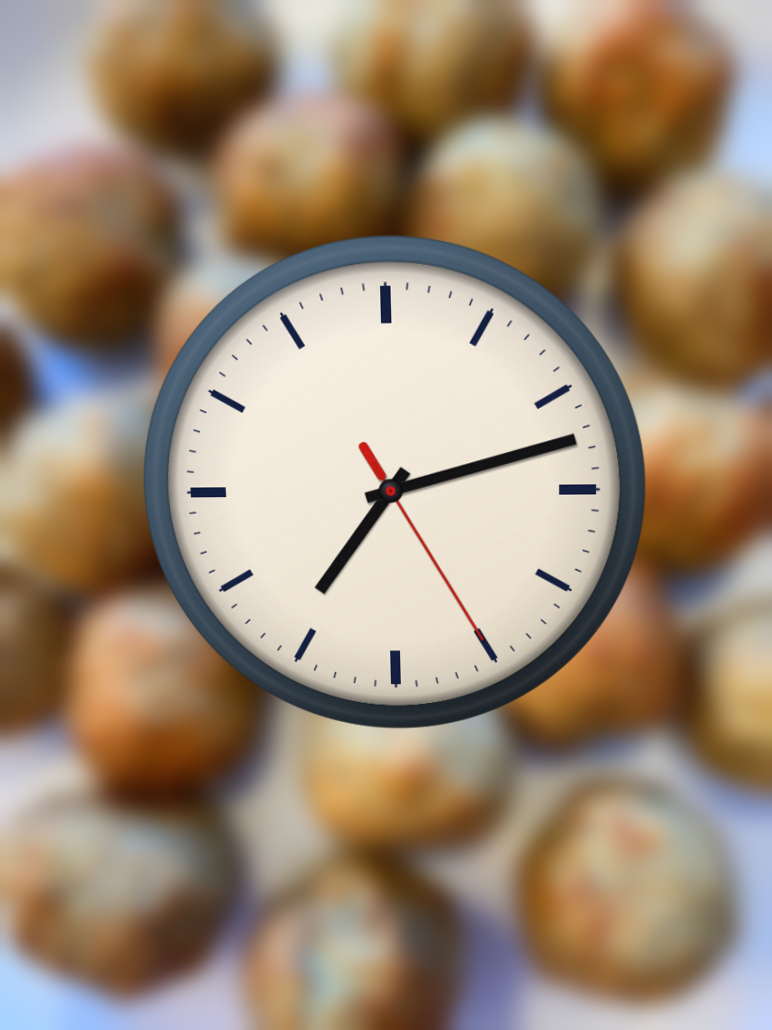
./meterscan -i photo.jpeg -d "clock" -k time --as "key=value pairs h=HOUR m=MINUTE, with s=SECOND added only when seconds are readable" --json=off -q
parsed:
h=7 m=12 s=25
